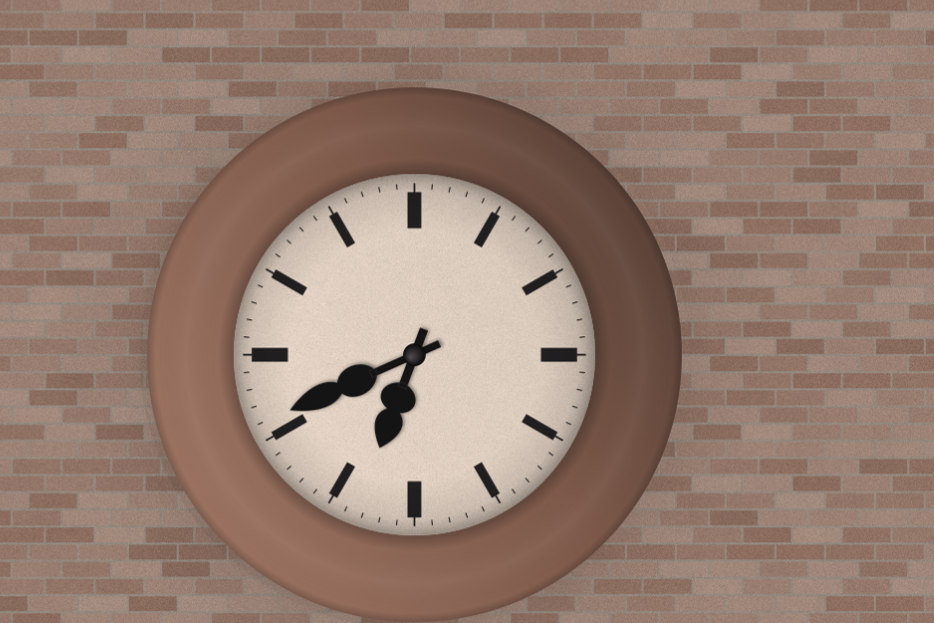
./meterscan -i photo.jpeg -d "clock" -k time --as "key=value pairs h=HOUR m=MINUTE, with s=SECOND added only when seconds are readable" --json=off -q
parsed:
h=6 m=41
